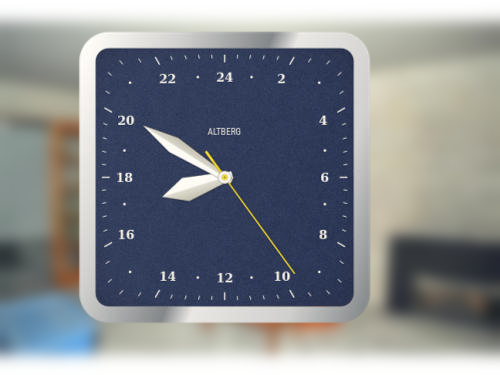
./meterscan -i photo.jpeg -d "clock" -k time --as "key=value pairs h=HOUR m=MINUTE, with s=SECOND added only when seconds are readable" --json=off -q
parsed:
h=16 m=50 s=24
